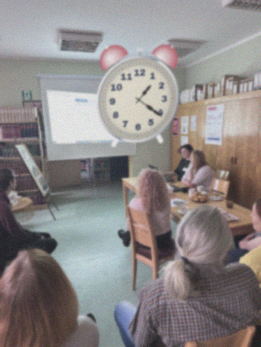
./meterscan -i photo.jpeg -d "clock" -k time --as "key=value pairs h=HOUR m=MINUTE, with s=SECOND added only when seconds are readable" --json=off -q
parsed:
h=1 m=21
